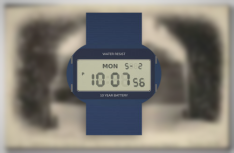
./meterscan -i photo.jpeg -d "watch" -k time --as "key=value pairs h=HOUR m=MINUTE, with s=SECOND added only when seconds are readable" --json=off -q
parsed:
h=10 m=7 s=56
